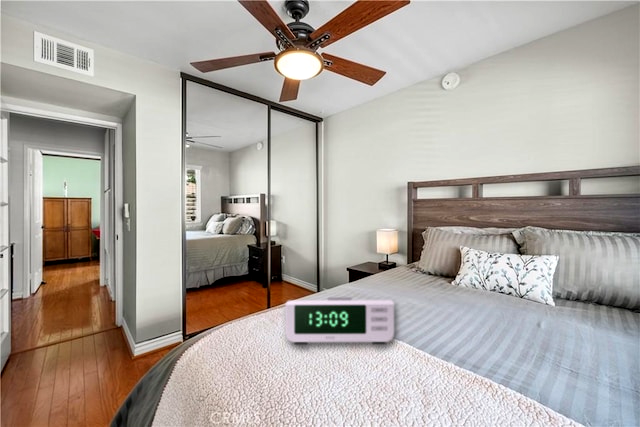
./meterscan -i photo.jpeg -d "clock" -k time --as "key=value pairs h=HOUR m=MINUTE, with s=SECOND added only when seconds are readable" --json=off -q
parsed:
h=13 m=9
